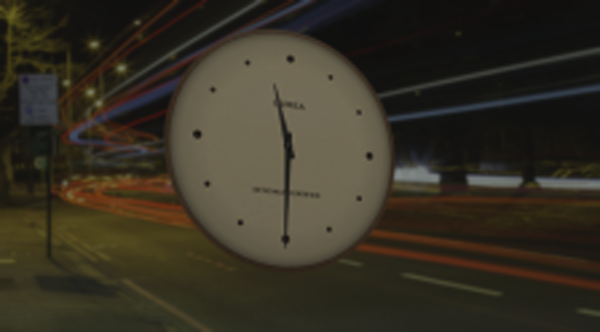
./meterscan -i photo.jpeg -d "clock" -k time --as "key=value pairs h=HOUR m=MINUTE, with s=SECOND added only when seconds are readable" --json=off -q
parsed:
h=11 m=30
